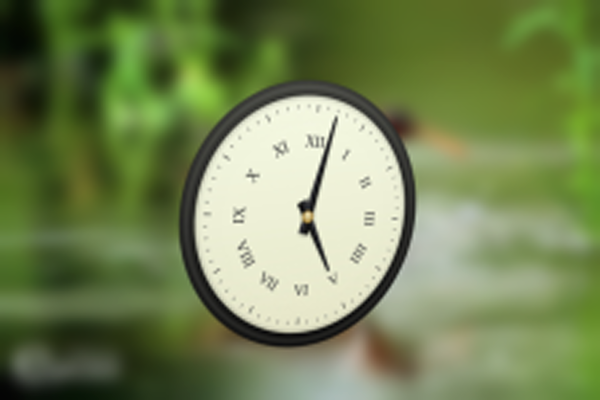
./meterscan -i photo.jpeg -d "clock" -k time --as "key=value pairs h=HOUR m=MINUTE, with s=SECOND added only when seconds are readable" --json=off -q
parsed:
h=5 m=2
